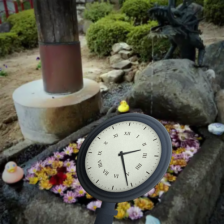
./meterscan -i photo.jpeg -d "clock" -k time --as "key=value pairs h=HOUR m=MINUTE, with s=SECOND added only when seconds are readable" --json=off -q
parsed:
h=2 m=26
